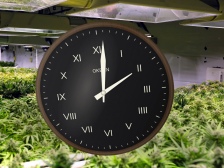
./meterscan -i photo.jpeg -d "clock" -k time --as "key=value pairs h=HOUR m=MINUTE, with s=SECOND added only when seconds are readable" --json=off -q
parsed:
h=2 m=1
